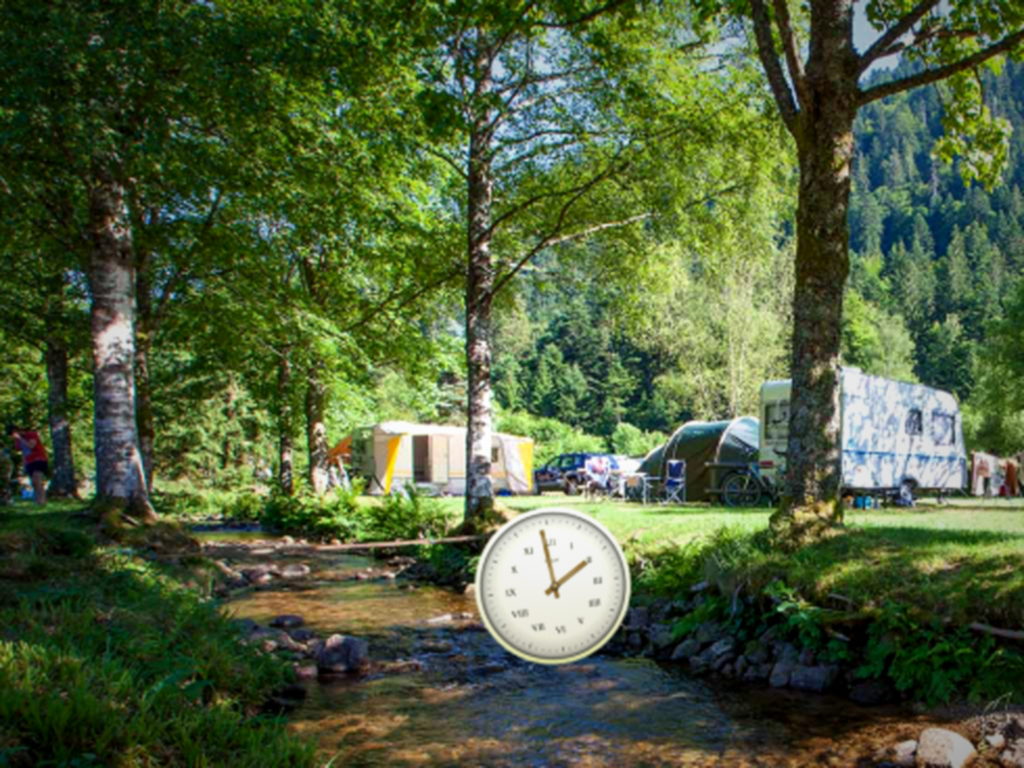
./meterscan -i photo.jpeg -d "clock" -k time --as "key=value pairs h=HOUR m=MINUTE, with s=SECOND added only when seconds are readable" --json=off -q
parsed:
h=1 m=59
